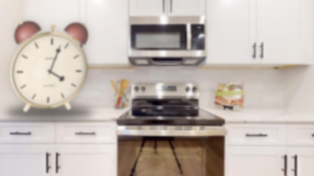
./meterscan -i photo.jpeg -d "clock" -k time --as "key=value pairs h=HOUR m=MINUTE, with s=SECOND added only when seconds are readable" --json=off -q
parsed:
h=4 m=3
